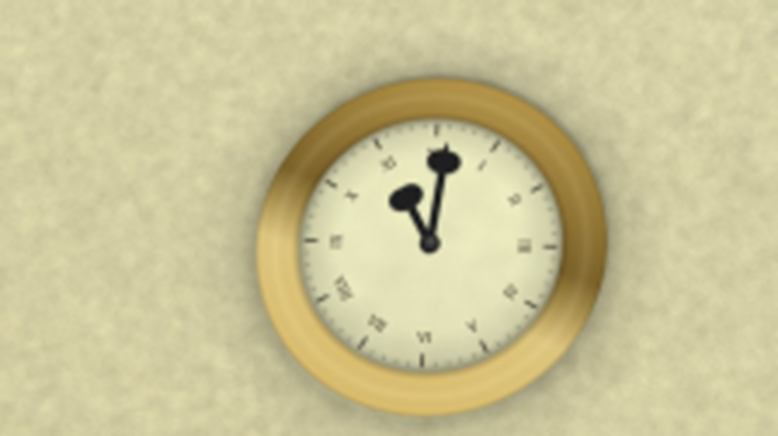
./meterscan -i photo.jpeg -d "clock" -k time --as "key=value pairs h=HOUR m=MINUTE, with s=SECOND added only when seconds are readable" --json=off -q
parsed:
h=11 m=1
